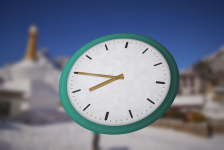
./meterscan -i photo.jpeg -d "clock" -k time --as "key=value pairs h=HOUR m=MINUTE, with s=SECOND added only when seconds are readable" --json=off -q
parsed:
h=7 m=45
